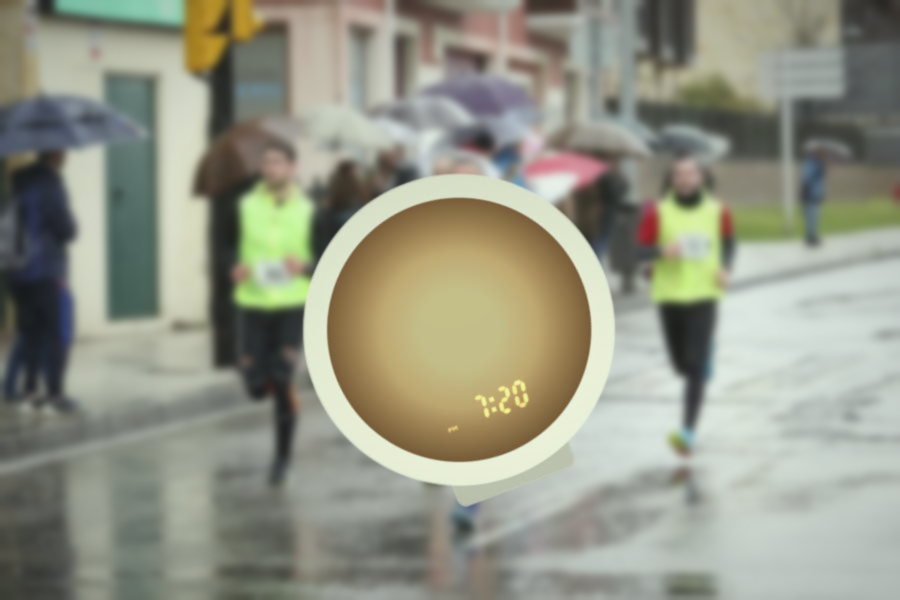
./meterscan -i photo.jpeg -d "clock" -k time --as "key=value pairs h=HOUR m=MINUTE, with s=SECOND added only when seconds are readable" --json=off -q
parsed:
h=7 m=20
